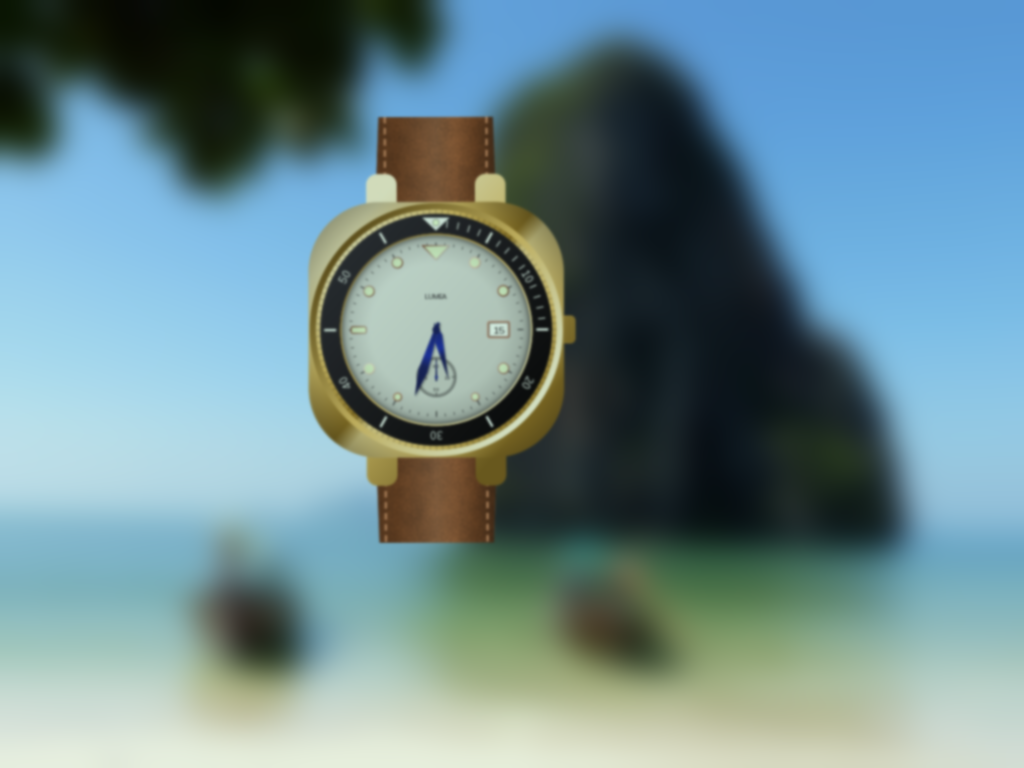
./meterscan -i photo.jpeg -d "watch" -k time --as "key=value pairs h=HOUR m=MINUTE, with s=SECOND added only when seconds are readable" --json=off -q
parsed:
h=5 m=33
